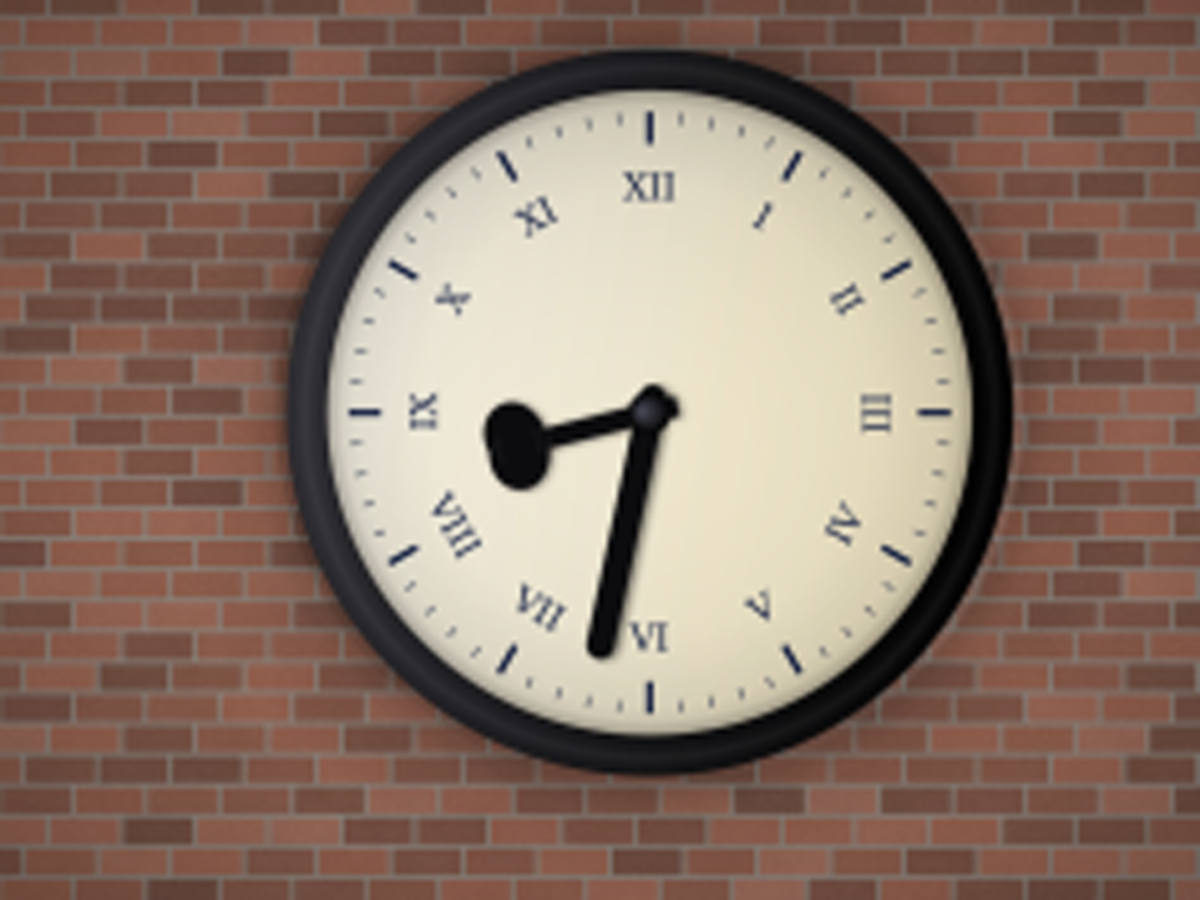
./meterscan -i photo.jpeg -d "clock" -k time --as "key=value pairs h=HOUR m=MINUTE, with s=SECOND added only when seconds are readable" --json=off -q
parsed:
h=8 m=32
